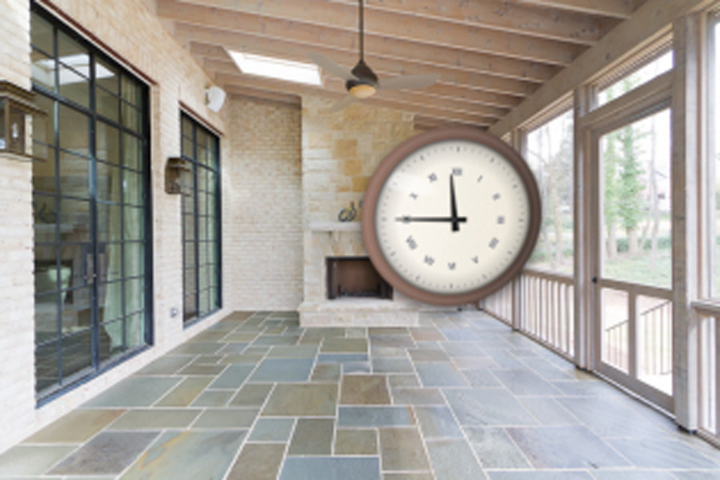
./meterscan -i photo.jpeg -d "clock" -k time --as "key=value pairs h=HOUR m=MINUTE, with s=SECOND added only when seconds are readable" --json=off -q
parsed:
h=11 m=45
